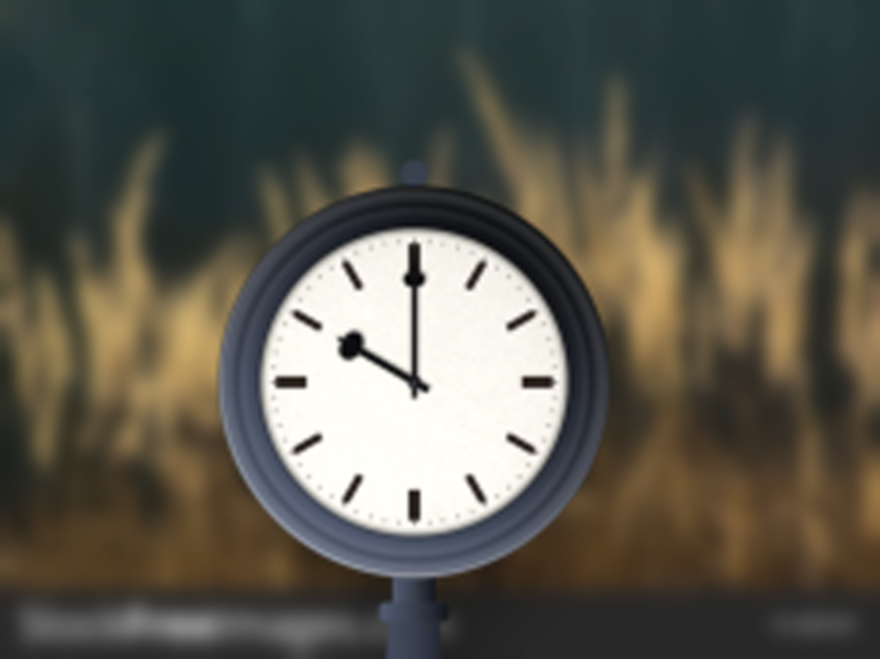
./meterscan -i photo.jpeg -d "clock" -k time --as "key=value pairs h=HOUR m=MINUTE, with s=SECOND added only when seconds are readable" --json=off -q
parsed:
h=10 m=0
